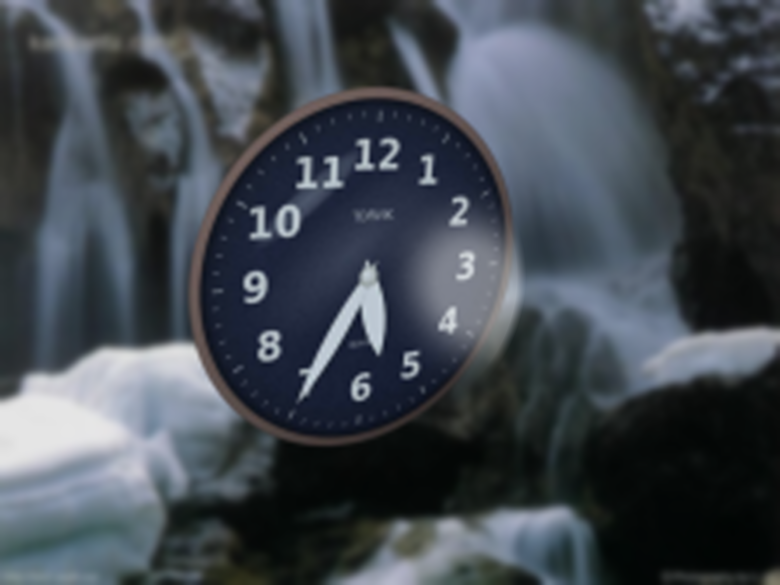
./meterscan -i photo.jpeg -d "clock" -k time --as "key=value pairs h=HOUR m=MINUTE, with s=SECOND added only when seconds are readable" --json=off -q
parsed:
h=5 m=35
